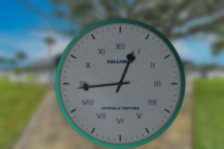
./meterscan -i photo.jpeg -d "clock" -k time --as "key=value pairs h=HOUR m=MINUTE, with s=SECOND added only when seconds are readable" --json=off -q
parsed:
h=12 m=44
